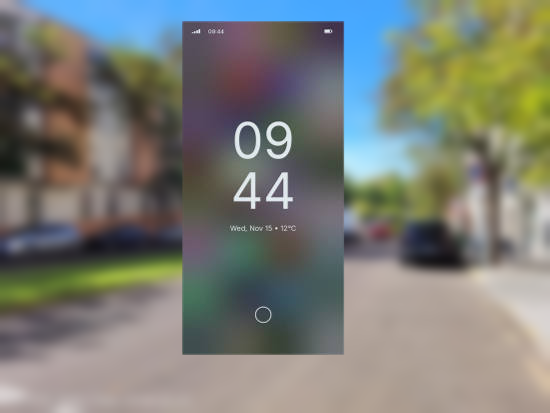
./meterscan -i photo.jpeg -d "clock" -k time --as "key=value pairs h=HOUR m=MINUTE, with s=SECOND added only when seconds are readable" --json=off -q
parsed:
h=9 m=44
